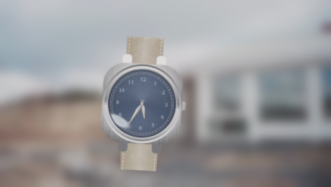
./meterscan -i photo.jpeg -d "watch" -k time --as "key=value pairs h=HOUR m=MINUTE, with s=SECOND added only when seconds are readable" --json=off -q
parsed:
h=5 m=35
